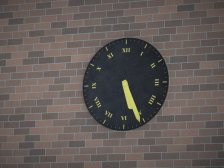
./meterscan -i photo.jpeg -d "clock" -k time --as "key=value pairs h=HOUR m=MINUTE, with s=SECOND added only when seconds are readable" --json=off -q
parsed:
h=5 m=26
